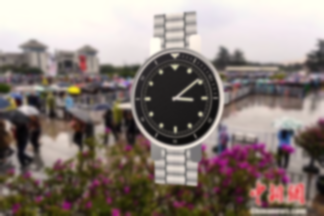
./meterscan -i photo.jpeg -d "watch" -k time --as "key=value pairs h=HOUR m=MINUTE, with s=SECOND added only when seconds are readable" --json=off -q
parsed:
h=3 m=9
